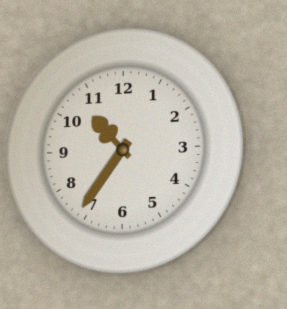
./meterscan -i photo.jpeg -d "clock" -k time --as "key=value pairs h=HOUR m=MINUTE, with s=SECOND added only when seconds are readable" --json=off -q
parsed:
h=10 m=36
